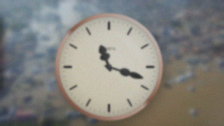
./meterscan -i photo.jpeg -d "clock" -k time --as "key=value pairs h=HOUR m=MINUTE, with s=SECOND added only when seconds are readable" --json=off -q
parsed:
h=11 m=18
